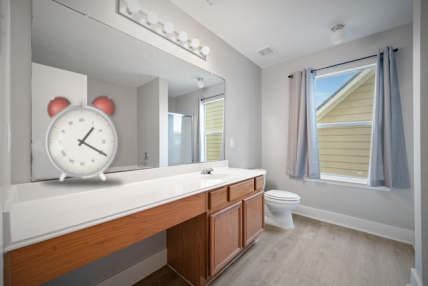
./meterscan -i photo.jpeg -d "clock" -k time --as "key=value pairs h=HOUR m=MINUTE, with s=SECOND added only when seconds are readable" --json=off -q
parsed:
h=1 m=20
